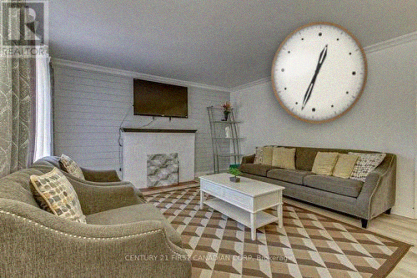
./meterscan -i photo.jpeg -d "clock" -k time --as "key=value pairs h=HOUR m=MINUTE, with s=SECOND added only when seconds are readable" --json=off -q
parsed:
h=12 m=33
